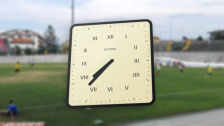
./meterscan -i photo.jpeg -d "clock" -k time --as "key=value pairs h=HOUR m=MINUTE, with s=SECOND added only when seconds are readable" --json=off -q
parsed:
h=7 m=37
